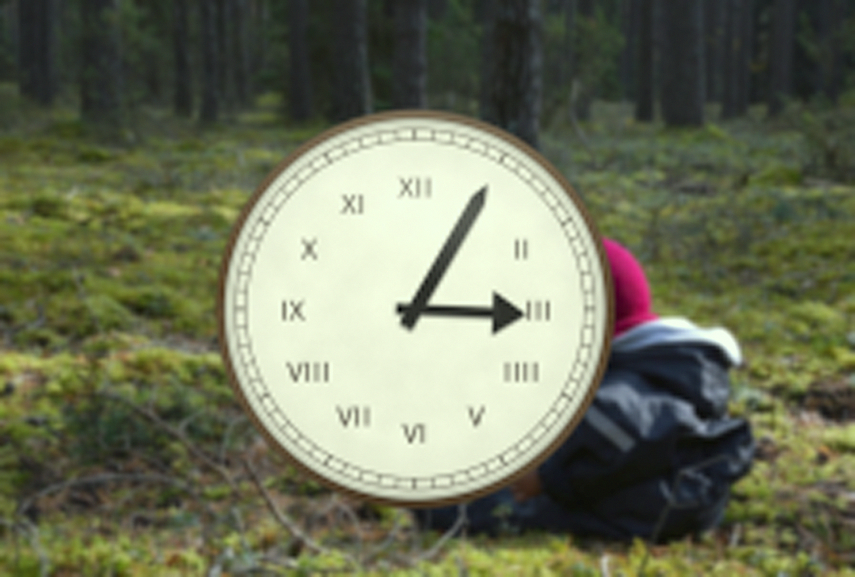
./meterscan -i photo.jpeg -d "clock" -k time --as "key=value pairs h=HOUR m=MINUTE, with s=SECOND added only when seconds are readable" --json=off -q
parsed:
h=3 m=5
